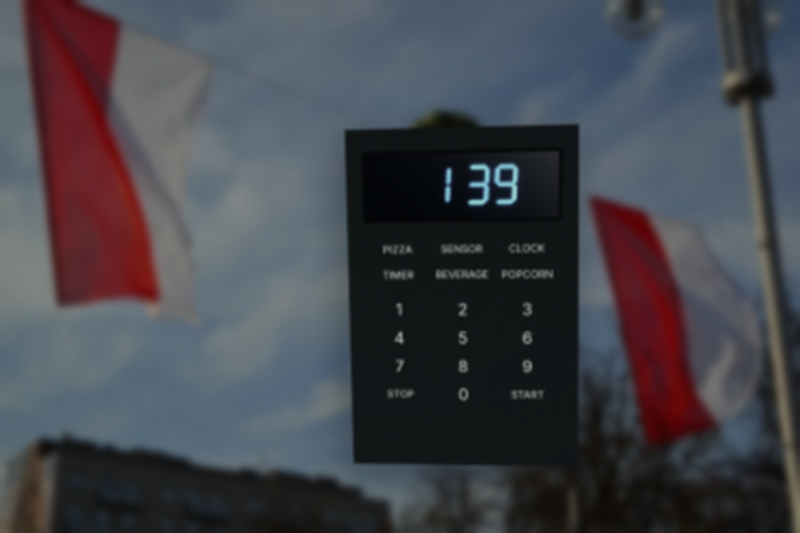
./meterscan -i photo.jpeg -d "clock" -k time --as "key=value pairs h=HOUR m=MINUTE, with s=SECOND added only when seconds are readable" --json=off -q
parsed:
h=1 m=39
